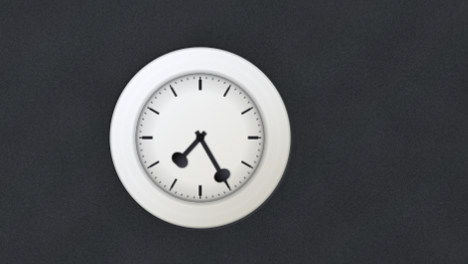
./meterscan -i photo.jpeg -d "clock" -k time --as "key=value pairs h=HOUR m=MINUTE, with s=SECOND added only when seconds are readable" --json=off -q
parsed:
h=7 m=25
